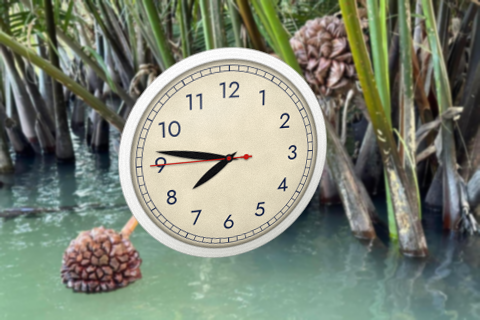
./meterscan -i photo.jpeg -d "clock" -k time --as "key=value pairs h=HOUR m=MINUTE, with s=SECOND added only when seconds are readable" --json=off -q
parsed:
h=7 m=46 s=45
